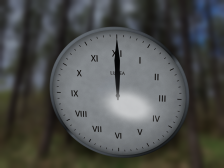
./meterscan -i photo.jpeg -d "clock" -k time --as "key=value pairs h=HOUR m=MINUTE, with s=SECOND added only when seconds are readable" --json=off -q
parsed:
h=12 m=0
